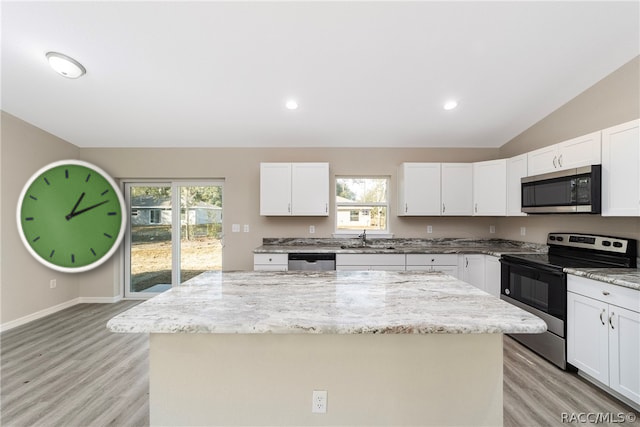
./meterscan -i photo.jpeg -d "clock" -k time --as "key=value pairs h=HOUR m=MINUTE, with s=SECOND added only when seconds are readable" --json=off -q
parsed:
h=1 m=12
